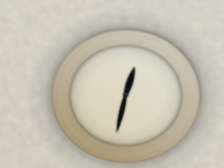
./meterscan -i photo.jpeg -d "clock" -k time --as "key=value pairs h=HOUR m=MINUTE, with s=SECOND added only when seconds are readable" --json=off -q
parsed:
h=12 m=32
